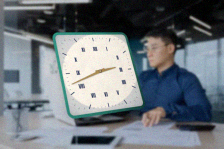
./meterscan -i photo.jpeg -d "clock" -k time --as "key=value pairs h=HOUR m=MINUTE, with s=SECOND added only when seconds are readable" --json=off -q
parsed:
h=2 m=42
